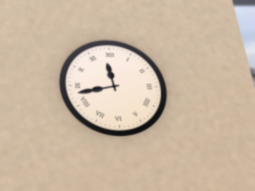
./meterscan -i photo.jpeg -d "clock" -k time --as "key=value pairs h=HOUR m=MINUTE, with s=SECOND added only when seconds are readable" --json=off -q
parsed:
h=11 m=43
